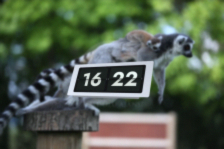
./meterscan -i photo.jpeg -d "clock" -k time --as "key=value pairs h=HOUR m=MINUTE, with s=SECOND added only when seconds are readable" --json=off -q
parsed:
h=16 m=22
